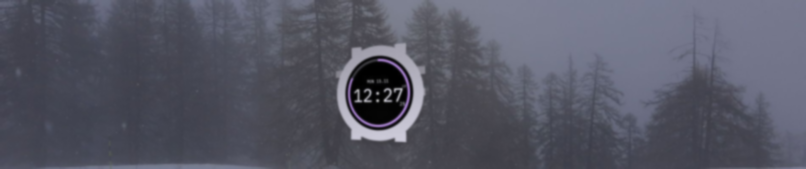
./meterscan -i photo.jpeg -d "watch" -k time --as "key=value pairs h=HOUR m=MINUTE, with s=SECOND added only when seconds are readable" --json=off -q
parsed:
h=12 m=27
